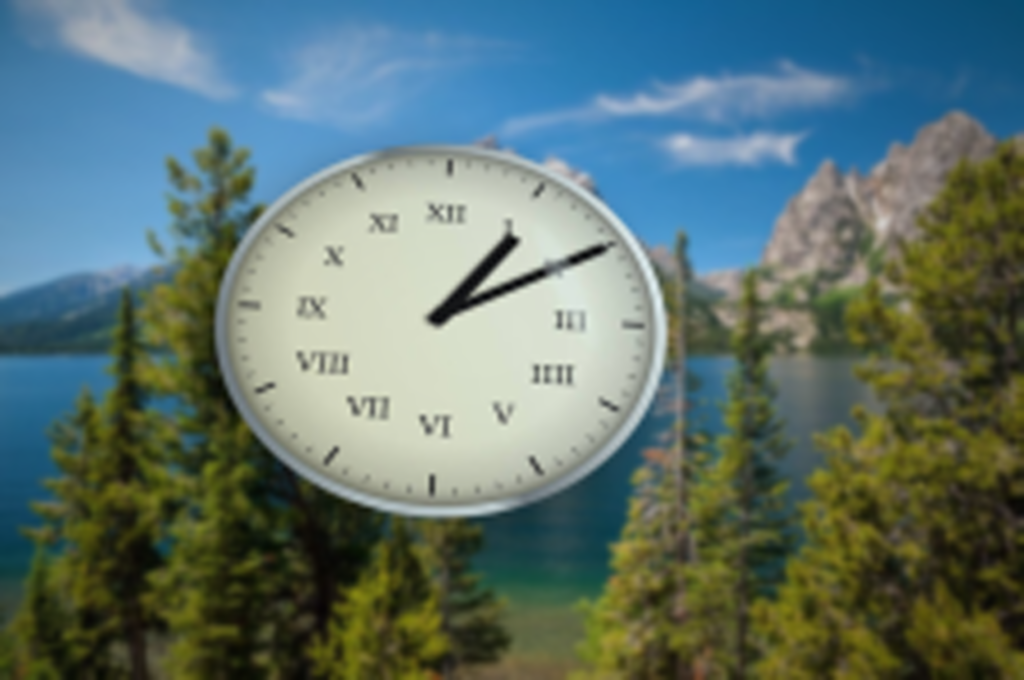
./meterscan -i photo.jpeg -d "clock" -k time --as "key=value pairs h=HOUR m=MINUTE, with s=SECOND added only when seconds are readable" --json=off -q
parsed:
h=1 m=10
